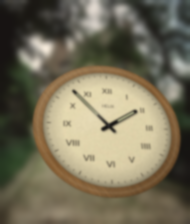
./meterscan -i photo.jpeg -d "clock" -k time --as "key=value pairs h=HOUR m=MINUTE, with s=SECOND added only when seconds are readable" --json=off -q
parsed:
h=1 m=53
